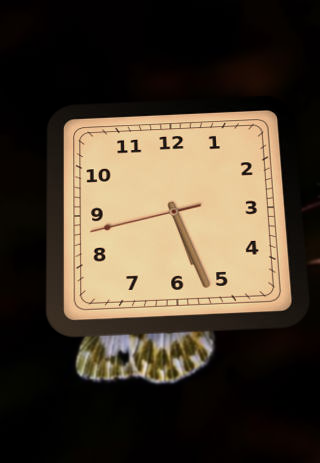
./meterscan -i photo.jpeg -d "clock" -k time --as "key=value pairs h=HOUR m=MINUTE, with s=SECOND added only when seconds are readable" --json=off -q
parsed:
h=5 m=26 s=43
